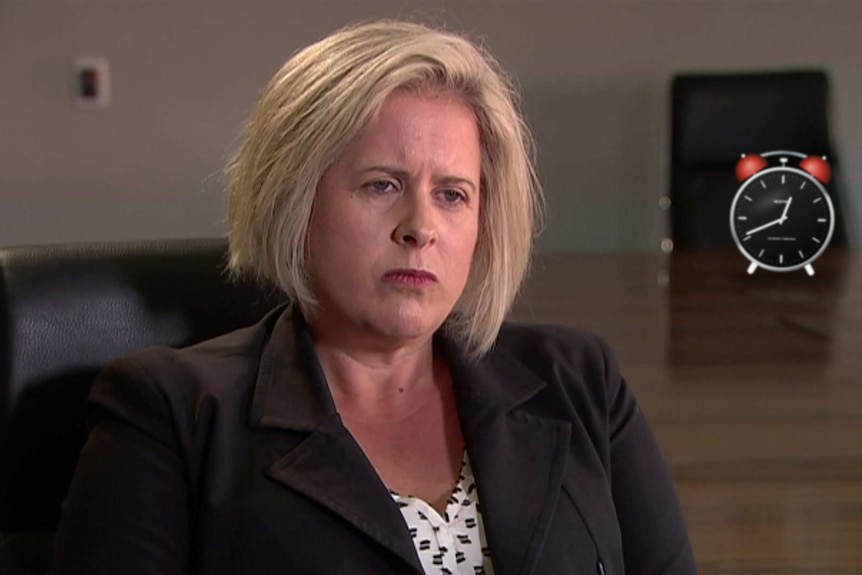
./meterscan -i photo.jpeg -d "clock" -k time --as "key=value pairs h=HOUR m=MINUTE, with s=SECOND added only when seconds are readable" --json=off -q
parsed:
h=12 m=41
